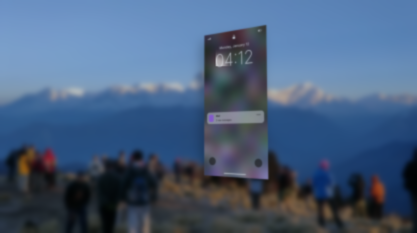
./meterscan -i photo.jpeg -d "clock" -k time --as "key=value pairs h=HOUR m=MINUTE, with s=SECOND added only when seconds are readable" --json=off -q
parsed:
h=4 m=12
